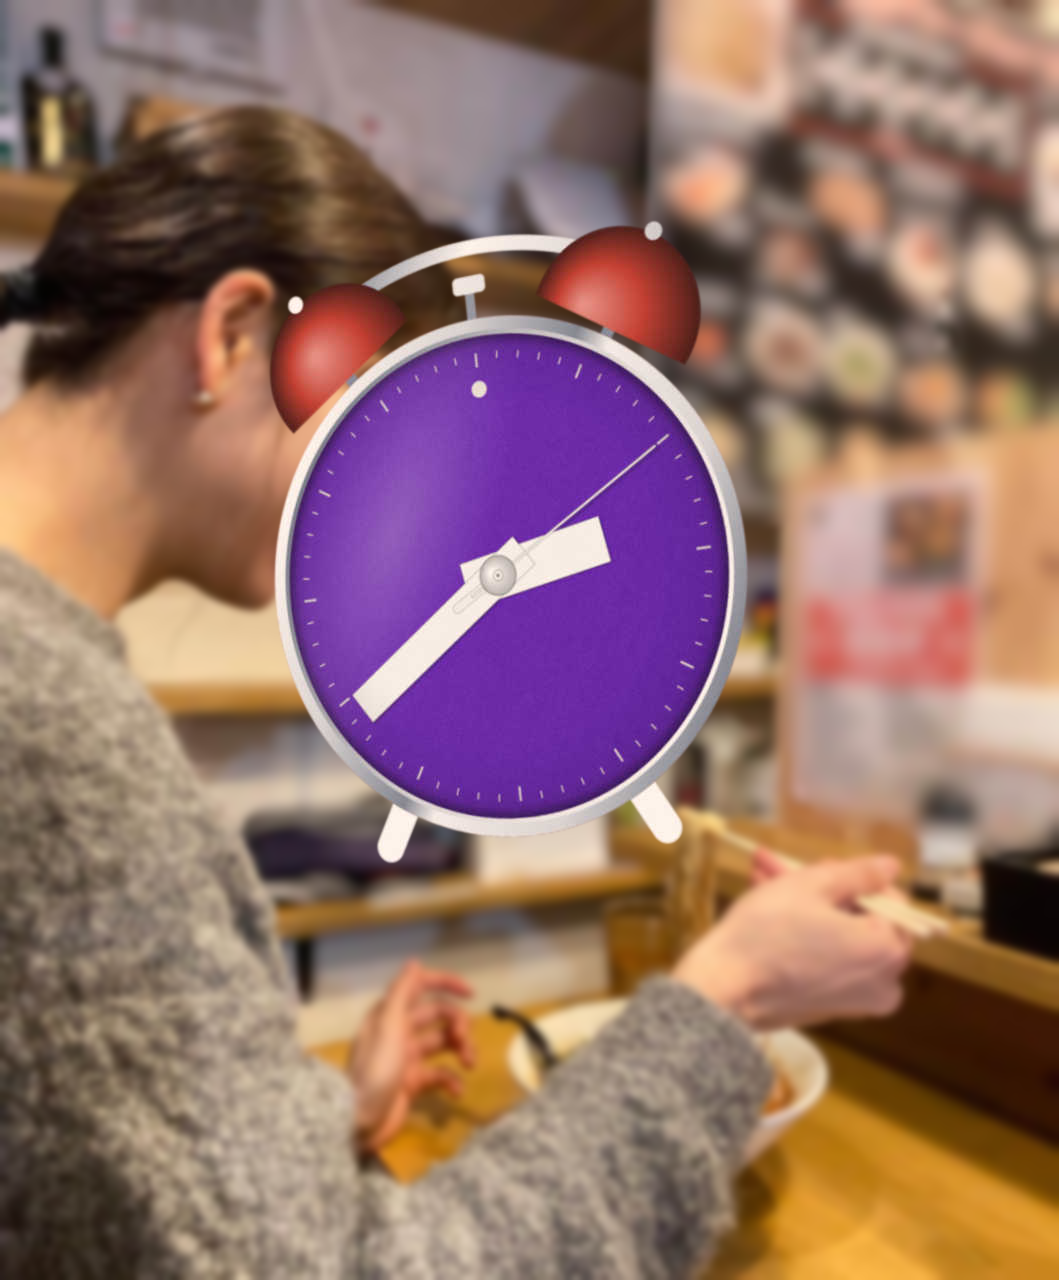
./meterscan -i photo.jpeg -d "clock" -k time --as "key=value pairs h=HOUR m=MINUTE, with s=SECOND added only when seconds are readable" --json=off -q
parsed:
h=2 m=39 s=10
